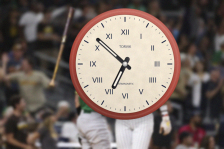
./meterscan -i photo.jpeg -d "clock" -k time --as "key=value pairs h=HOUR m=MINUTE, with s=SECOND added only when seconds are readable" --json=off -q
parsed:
h=6 m=52
